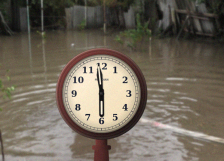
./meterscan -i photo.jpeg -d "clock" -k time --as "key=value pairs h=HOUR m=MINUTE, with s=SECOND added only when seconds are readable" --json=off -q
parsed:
h=5 m=59
